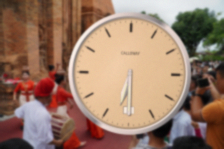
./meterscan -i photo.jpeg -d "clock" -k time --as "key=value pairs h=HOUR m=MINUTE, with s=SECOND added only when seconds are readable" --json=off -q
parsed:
h=6 m=30
